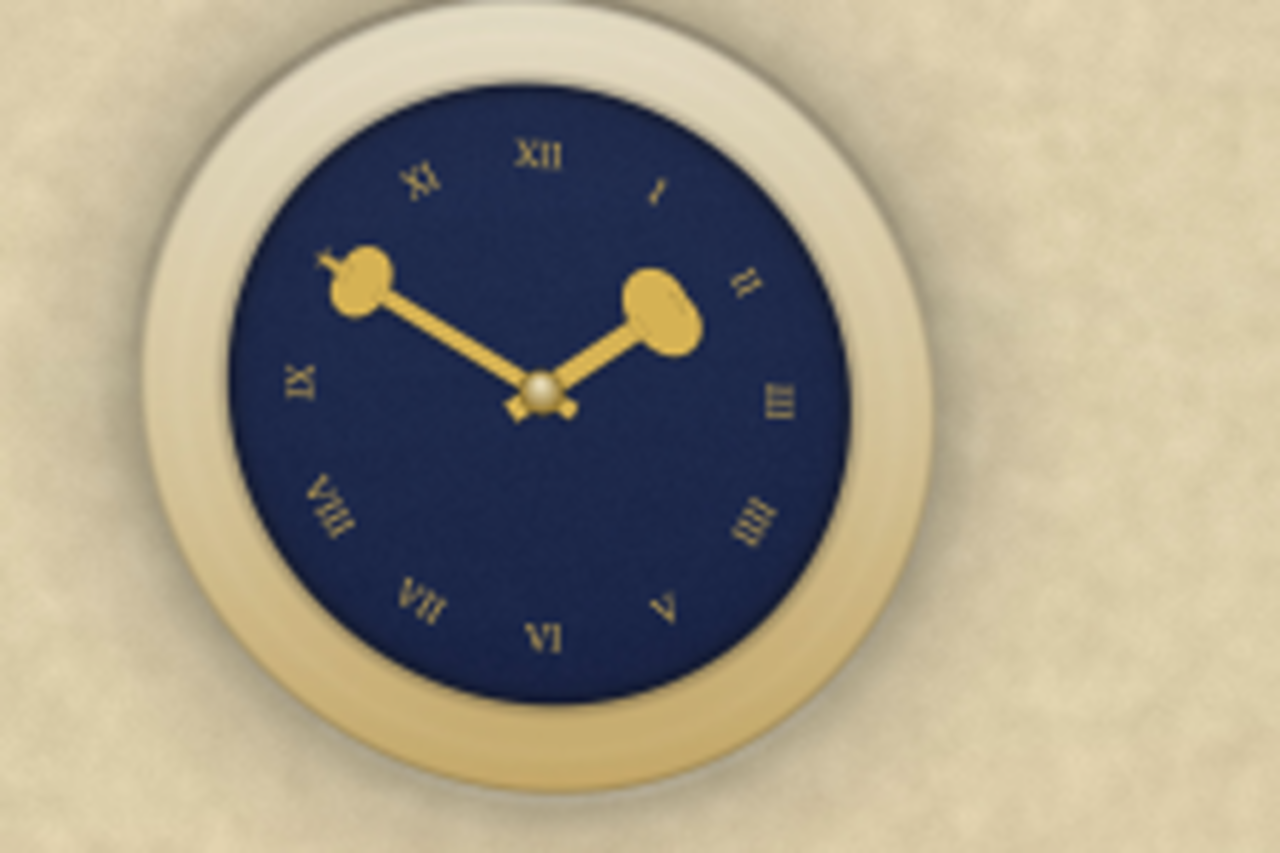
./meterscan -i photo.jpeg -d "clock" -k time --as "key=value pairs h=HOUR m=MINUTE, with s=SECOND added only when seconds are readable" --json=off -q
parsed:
h=1 m=50
